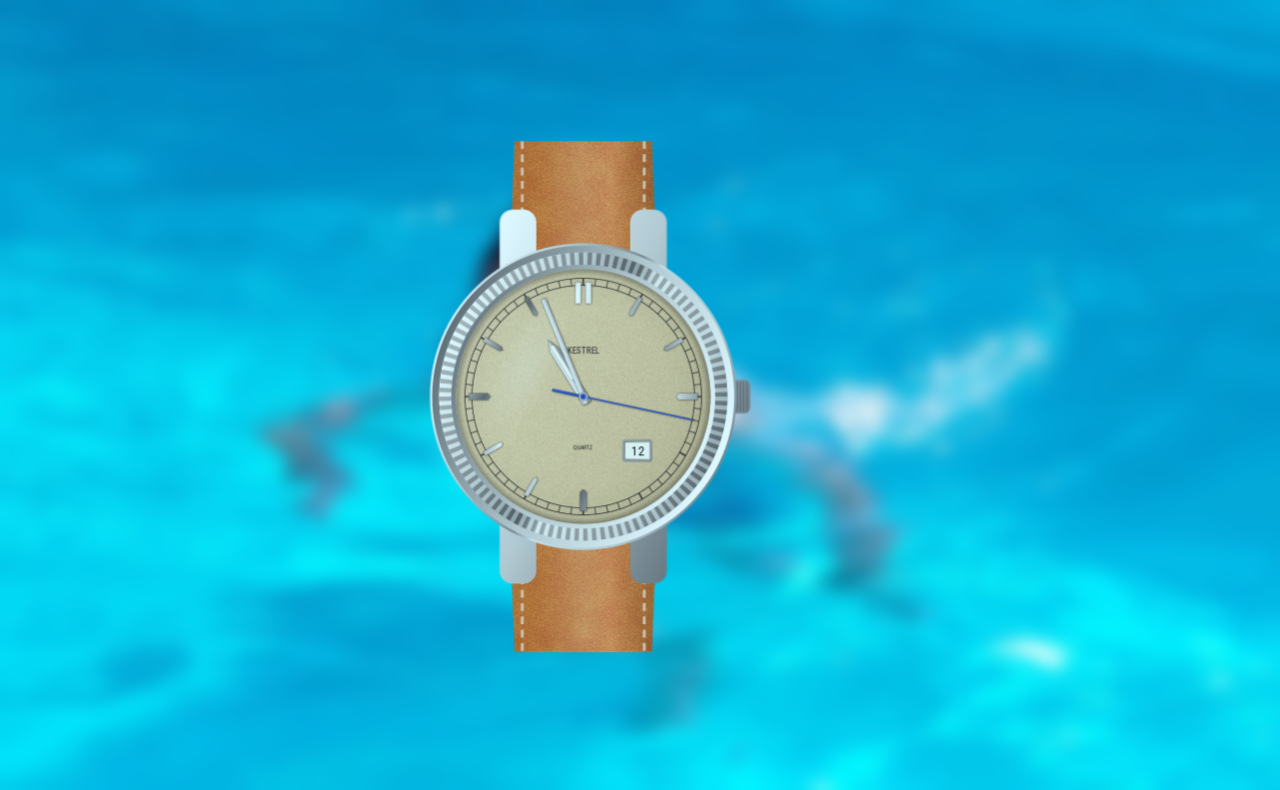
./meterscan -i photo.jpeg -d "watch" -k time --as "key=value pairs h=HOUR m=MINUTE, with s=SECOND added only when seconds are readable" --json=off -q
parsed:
h=10 m=56 s=17
